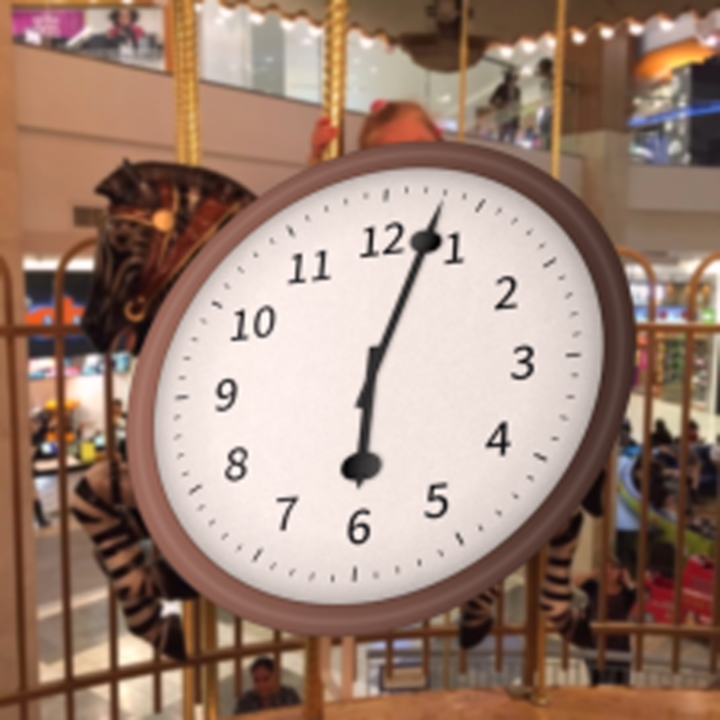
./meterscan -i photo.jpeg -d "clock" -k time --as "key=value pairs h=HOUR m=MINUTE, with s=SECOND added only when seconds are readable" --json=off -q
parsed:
h=6 m=3
